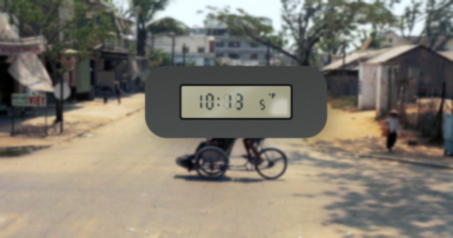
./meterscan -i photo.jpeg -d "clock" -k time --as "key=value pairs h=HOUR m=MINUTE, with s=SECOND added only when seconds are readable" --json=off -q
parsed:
h=10 m=13
